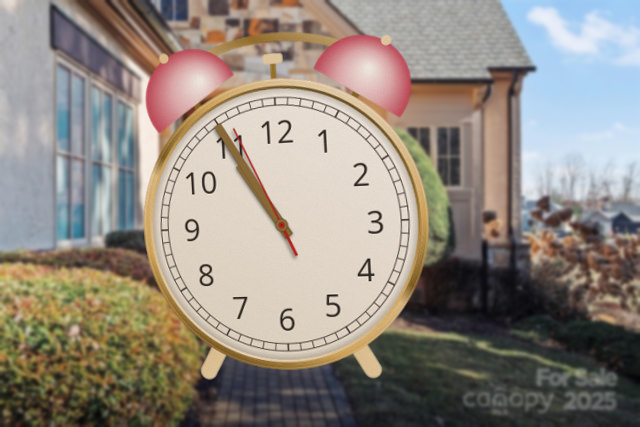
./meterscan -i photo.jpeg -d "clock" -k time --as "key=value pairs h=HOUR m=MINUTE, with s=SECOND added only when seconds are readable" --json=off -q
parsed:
h=10 m=54 s=56
